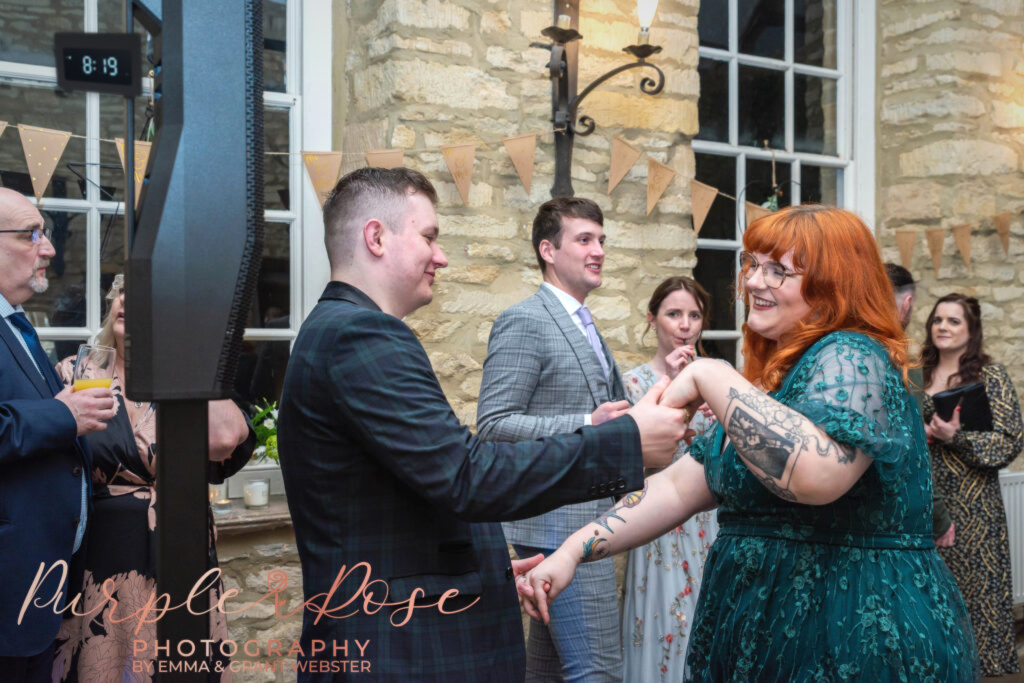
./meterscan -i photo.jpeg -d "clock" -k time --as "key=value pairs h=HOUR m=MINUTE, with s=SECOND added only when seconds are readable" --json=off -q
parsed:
h=8 m=19
